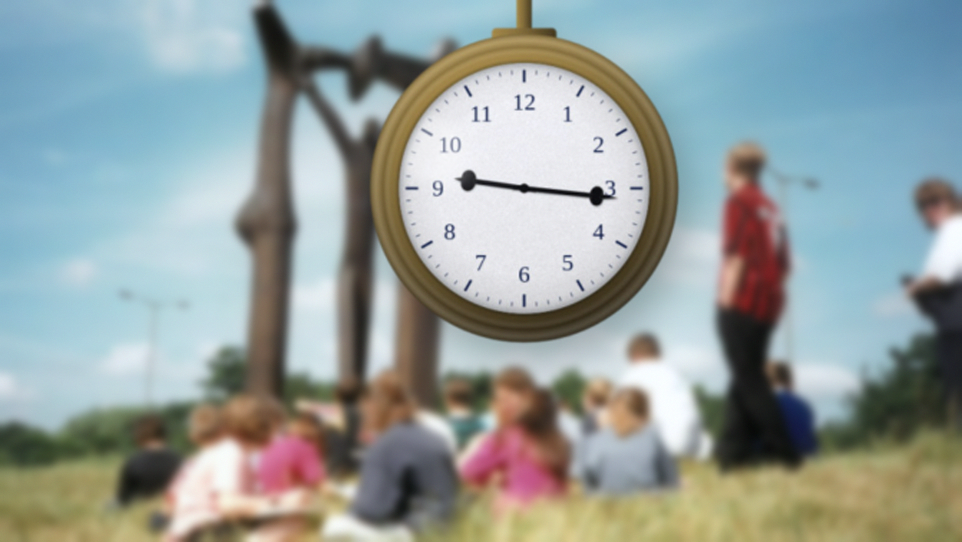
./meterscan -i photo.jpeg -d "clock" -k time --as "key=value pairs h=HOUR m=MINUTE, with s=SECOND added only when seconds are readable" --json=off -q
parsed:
h=9 m=16
